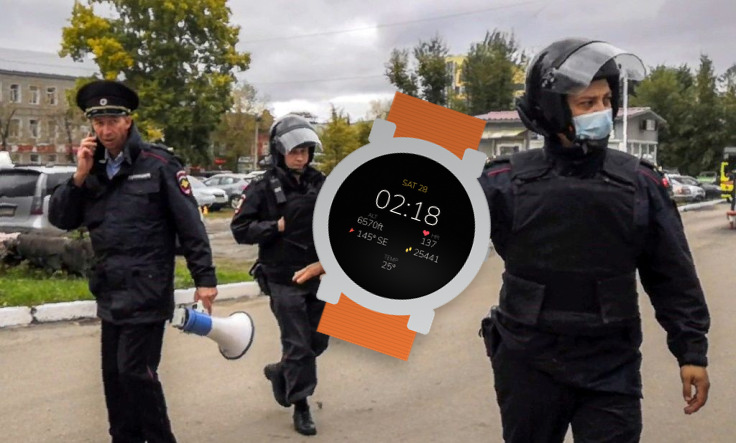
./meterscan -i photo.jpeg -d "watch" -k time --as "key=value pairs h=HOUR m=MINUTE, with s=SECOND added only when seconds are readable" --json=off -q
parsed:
h=2 m=18
